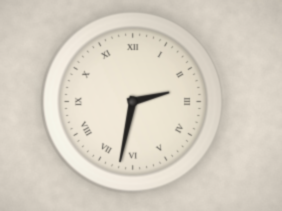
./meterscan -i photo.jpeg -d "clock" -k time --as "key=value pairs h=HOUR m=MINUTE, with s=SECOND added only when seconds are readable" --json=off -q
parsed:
h=2 m=32
